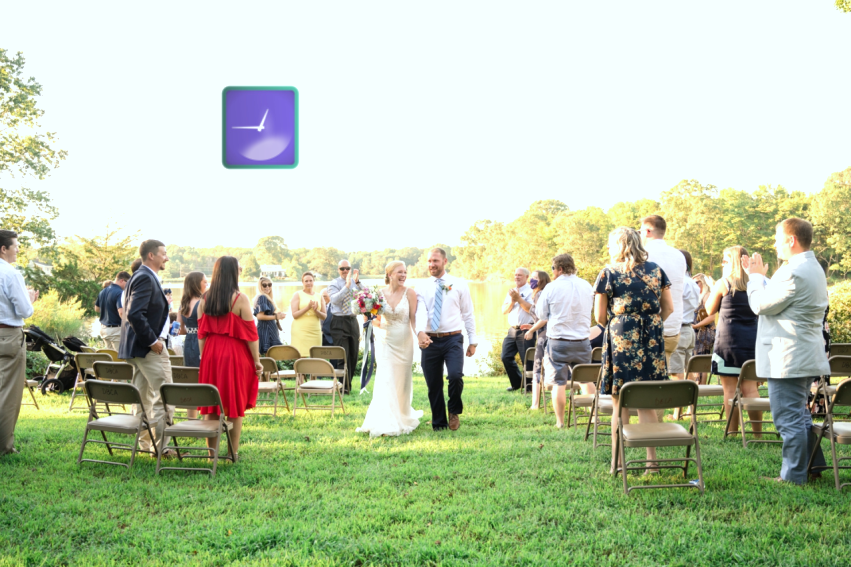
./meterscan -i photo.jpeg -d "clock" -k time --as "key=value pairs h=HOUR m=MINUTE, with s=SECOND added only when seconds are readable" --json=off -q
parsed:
h=12 m=45
